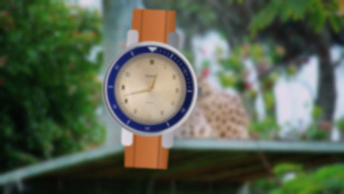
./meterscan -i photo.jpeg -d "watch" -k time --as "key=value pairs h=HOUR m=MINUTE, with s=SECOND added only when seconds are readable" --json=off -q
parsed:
h=12 m=42
